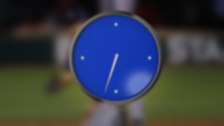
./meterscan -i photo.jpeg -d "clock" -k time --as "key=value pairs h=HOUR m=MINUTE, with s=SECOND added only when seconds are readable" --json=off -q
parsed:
h=6 m=33
